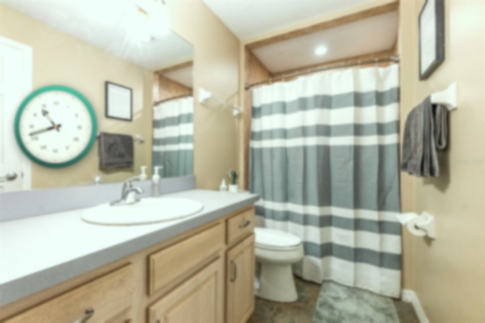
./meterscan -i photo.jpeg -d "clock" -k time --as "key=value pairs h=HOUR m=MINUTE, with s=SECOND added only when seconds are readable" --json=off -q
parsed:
h=10 m=42
